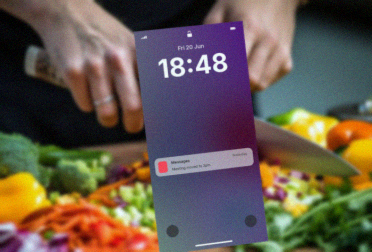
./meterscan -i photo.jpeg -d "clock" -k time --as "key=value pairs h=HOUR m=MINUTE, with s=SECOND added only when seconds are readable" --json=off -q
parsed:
h=18 m=48
